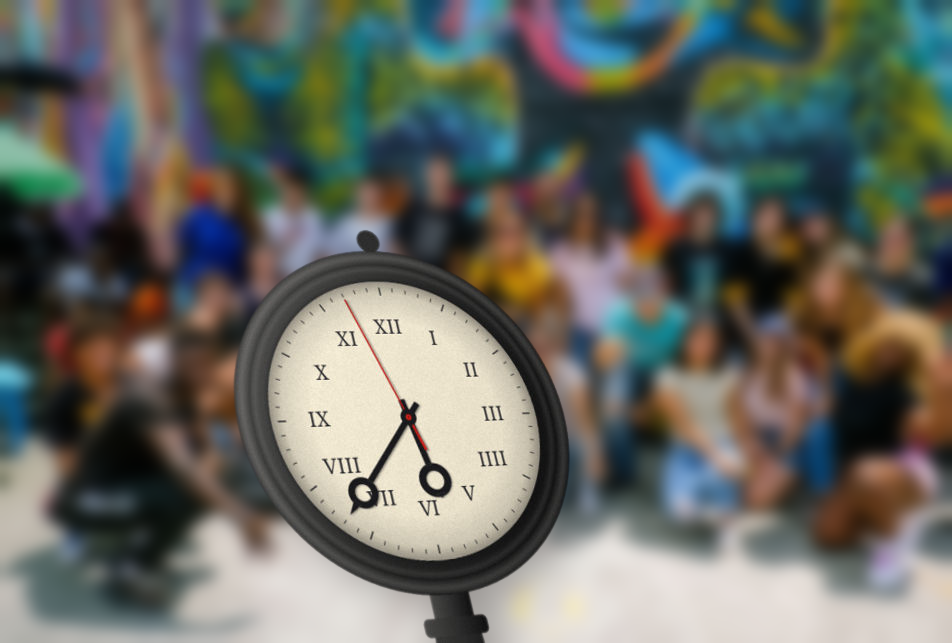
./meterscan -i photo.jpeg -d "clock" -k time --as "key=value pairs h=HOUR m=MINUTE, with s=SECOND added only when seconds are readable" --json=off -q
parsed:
h=5 m=36 s=57
